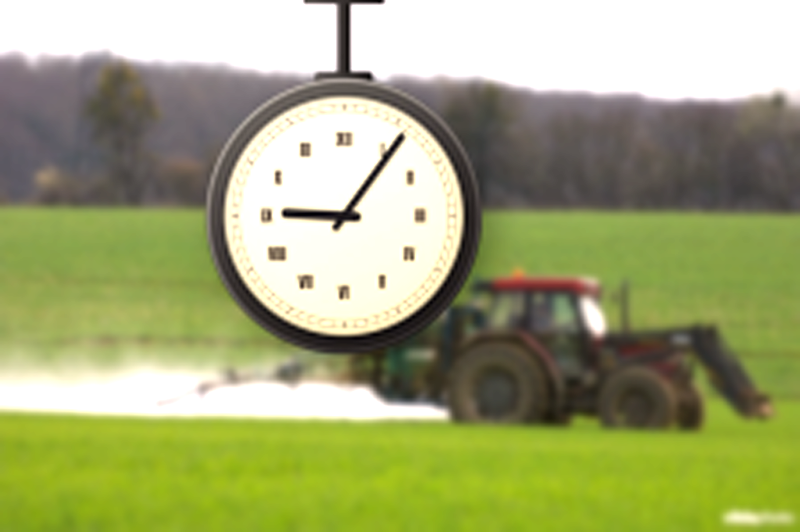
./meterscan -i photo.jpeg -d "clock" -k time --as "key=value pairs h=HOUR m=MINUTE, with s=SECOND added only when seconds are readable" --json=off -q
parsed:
h=9 m=6
